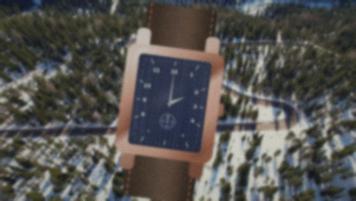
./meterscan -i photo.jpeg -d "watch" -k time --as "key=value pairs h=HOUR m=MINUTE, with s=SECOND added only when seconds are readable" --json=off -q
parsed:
h=2 m=0
